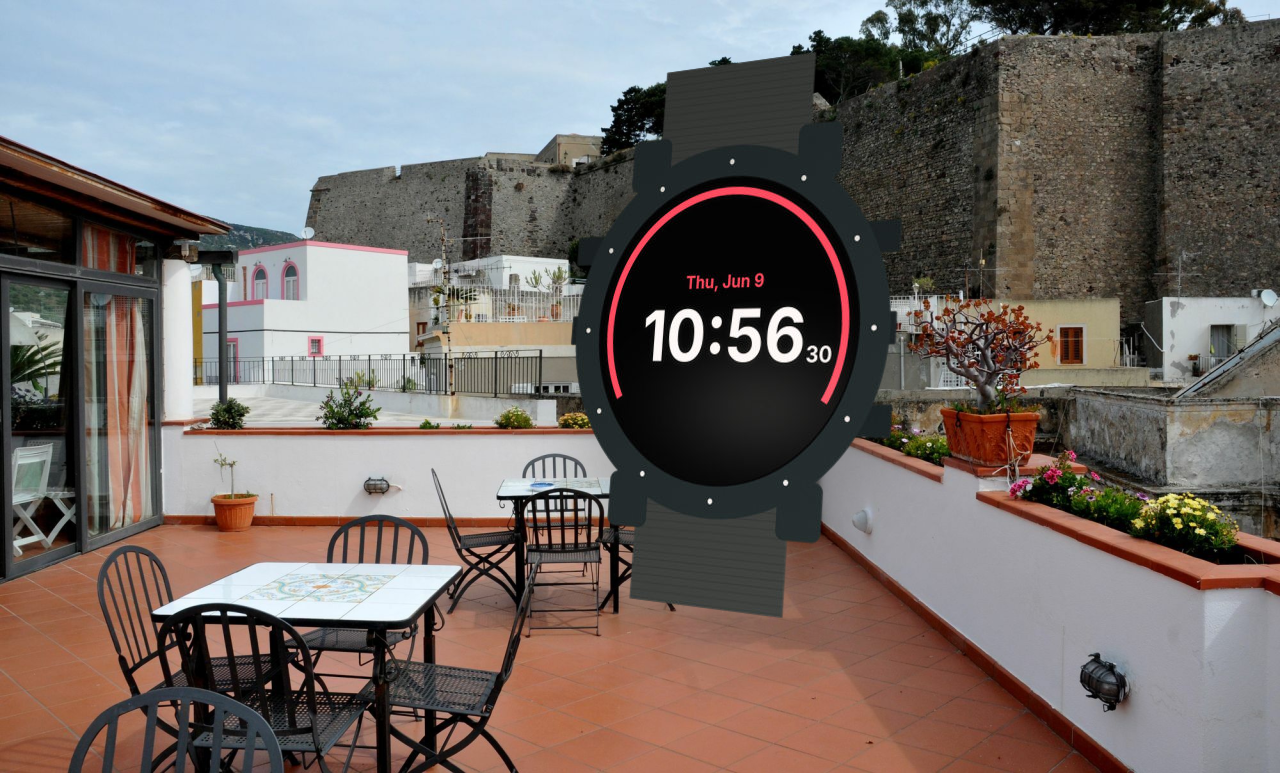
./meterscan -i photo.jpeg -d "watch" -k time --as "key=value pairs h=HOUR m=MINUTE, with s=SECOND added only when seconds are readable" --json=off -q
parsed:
h=10 m=56 s=30
